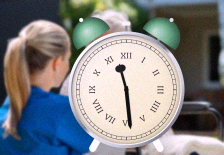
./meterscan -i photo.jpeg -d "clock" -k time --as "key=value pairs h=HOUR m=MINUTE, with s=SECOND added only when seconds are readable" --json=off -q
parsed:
h=11 m=29
